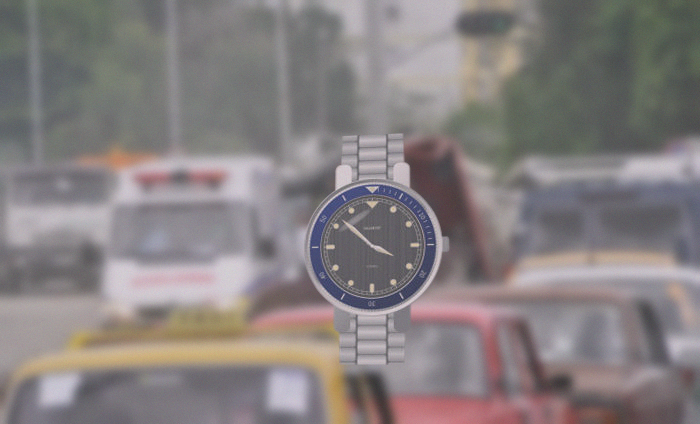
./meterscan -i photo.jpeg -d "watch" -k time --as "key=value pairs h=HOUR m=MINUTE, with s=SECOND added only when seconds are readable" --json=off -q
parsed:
h=3 m=52
